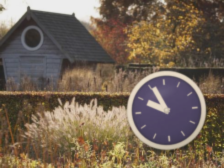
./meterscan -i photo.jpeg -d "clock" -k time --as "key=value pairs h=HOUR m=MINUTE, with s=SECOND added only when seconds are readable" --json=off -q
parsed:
h=9 m=56
